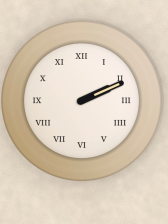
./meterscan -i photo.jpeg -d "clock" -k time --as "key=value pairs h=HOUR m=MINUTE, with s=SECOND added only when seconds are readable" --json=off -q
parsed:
h=2 m=11
